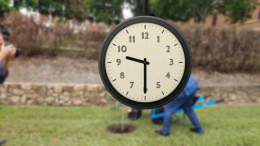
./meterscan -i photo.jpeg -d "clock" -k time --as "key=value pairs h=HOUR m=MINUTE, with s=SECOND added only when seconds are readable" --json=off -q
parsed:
h=9 m=30
